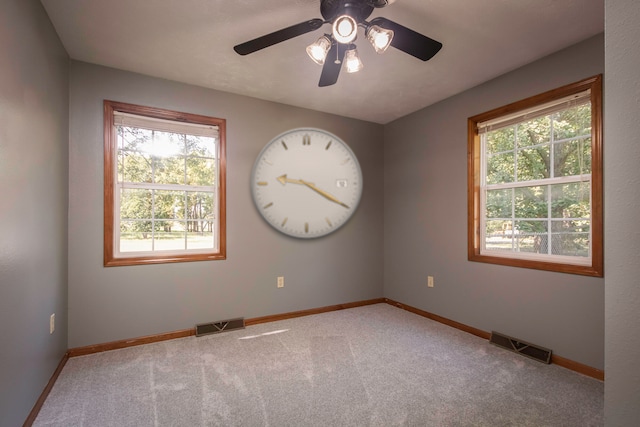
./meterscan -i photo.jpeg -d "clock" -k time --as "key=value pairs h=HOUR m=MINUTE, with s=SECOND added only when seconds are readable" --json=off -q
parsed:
h=9 m=20
